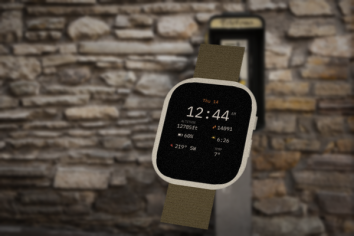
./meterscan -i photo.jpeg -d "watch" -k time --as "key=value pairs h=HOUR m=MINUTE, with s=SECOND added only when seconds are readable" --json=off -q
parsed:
h=12 m=44
